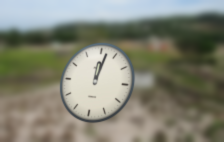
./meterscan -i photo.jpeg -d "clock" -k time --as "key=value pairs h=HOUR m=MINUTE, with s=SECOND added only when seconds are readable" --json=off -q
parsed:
h=12 m=2
